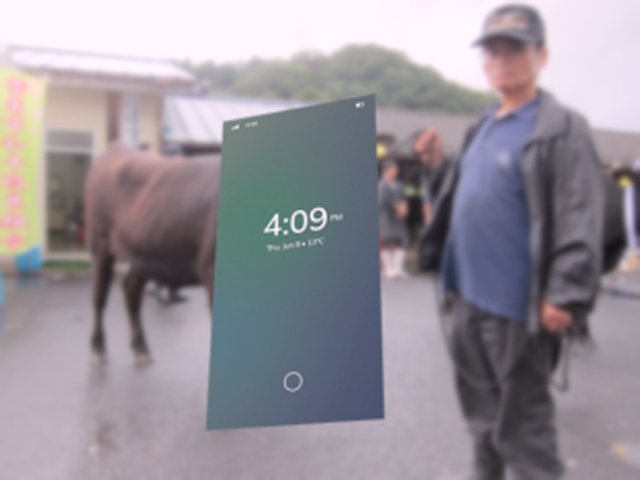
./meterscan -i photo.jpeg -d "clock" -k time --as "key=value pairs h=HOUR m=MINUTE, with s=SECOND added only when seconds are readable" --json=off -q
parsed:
h=4 m=9
